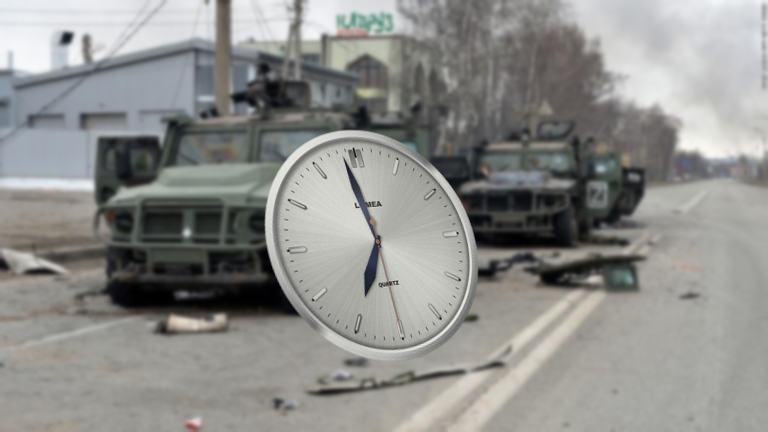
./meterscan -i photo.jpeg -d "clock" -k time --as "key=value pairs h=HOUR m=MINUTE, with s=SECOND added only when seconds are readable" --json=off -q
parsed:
h=6 m=58 s=30
